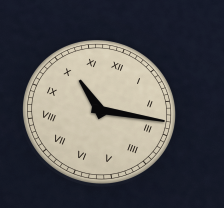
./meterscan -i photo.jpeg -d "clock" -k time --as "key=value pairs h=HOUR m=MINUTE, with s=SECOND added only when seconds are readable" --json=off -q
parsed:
h=10 m=13
